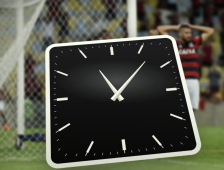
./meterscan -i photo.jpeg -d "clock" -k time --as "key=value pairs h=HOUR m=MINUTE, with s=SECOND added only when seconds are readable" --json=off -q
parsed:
h=11 m=7
